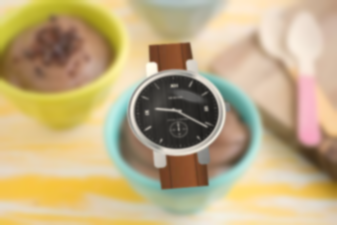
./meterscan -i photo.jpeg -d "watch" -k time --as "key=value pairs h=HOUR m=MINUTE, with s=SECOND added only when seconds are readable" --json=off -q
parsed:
h=9 m=21
